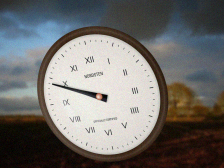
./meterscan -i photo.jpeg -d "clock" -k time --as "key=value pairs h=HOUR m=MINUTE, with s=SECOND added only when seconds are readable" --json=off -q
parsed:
h=9 m=49
